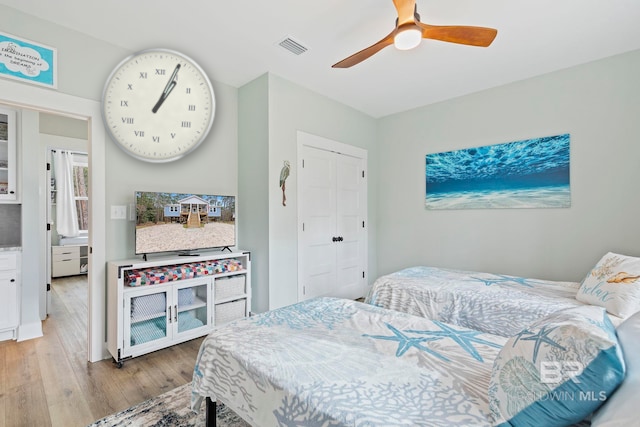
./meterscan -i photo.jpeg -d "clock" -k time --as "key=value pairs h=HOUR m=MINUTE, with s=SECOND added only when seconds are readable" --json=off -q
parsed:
h=1 m=4
